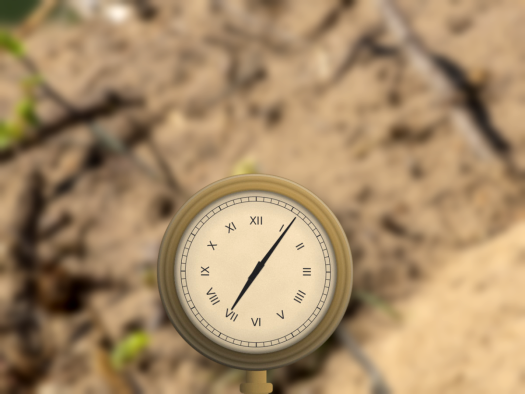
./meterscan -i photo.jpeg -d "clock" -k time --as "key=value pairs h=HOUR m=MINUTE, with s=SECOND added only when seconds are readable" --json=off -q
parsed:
h=7 m=6
